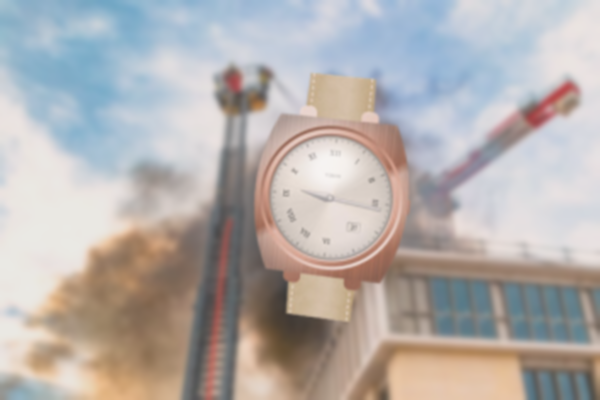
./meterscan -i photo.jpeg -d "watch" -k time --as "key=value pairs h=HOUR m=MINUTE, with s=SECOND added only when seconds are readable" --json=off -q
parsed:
h=9 m=16
